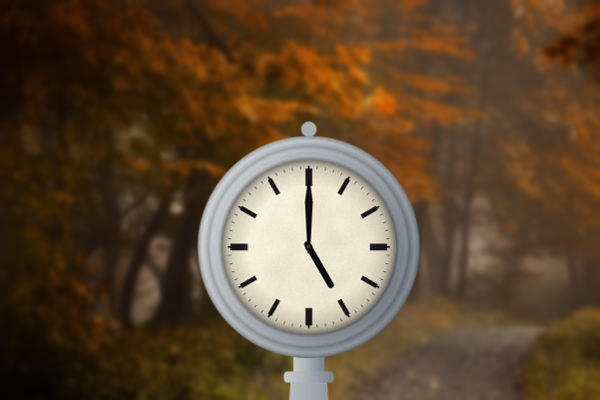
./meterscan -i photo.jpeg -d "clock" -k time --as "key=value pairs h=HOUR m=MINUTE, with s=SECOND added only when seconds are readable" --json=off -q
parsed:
h=5 m=0
